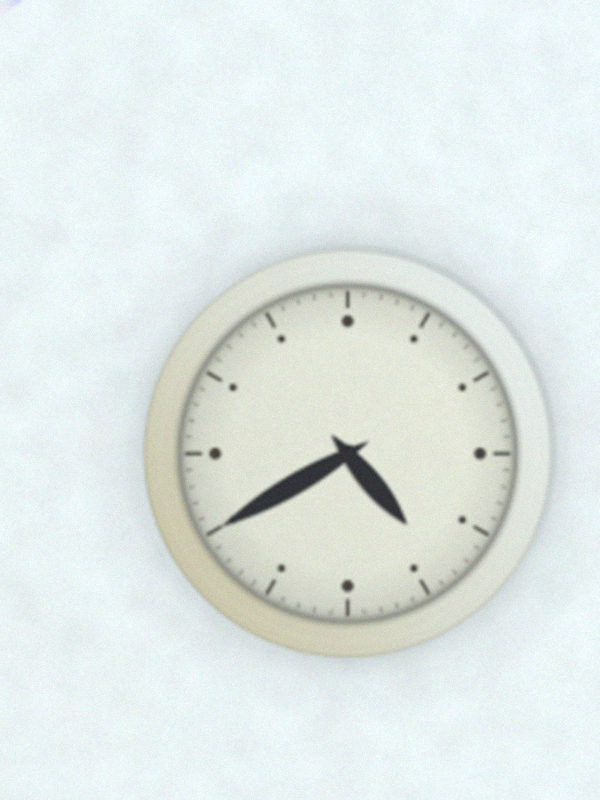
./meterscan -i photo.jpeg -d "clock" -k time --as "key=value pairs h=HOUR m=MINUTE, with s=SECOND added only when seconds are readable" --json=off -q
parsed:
h=4 m=40
